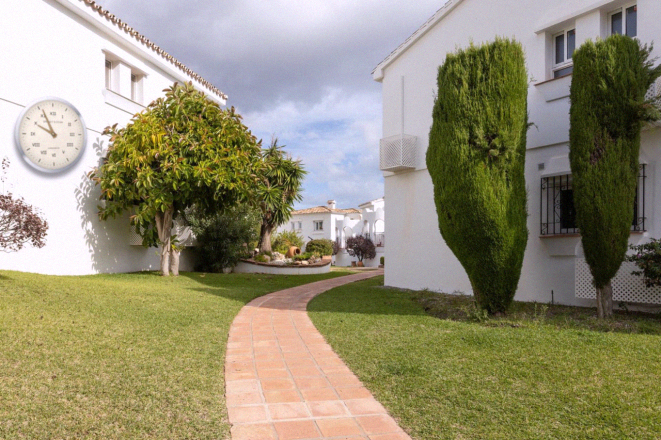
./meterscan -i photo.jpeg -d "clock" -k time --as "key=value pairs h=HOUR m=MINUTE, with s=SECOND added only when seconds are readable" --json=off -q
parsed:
h=9 m=56
